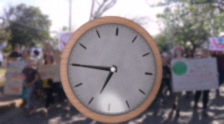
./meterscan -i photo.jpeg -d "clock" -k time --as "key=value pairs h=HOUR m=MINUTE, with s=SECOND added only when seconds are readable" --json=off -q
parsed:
h=6 m=45
